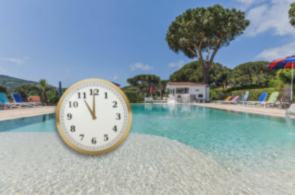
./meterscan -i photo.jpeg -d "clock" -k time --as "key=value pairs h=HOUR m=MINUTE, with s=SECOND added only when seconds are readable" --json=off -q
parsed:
h=11 m=0
